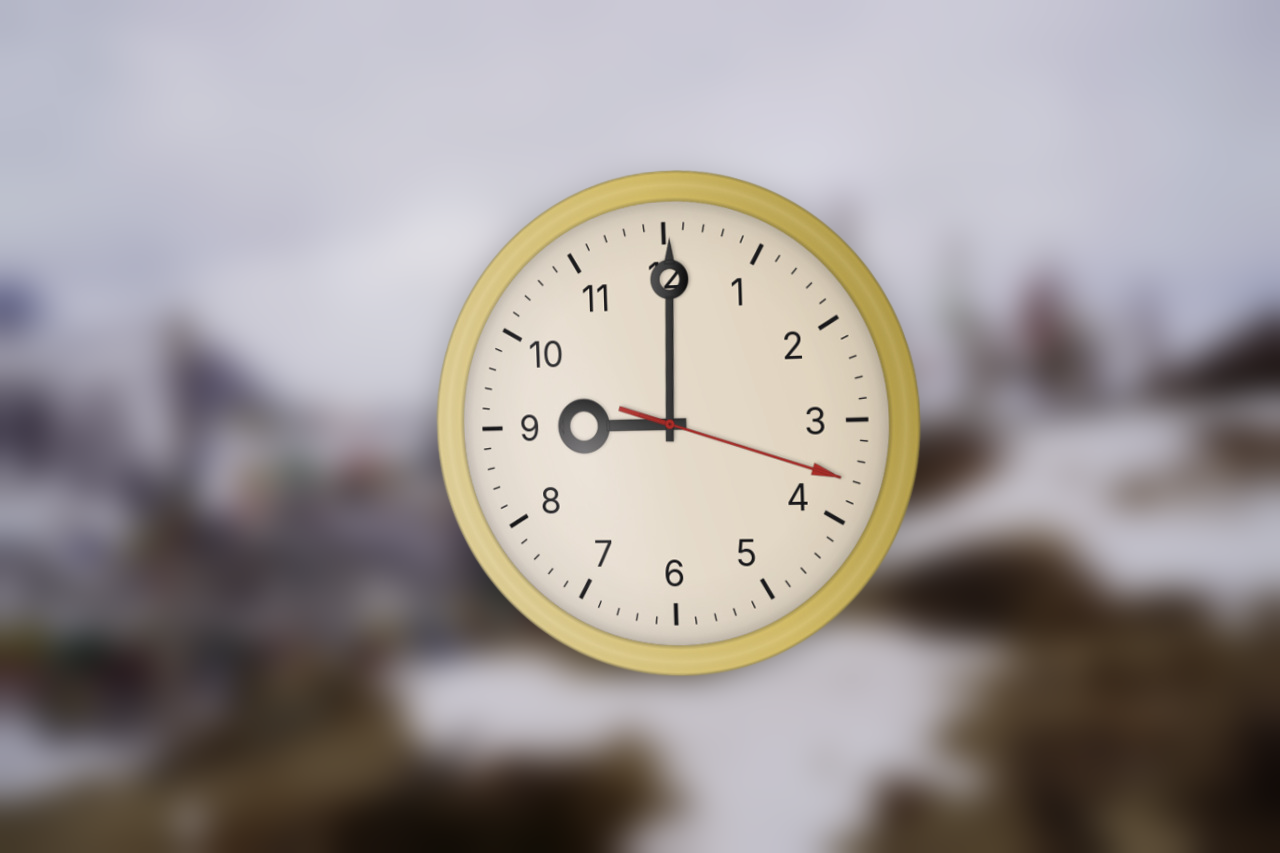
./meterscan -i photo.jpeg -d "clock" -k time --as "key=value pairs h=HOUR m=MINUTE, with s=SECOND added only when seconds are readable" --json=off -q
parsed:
h=9 m=0 s=18
